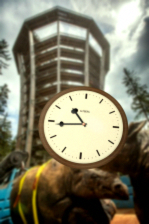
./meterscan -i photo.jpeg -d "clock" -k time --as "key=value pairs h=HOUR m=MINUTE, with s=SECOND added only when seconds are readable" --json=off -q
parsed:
h=10 m=44
